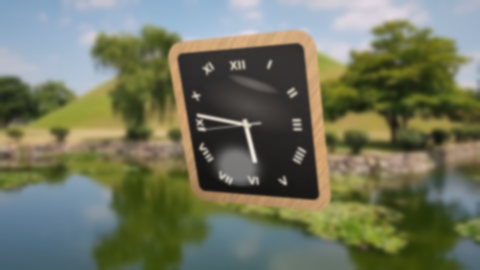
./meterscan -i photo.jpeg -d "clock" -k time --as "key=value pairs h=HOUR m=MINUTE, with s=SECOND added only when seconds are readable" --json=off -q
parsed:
h=5 m=46 s=44
